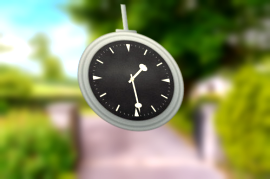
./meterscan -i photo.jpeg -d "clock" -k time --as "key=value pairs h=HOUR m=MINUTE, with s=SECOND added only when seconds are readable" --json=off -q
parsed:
h=1 m=29
